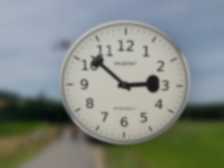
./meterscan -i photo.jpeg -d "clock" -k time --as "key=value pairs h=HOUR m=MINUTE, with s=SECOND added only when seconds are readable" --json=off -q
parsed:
h=2 m=52
